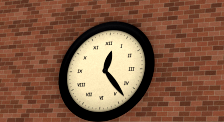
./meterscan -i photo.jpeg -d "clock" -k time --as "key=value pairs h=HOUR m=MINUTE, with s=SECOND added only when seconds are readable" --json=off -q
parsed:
h=12 m=23
